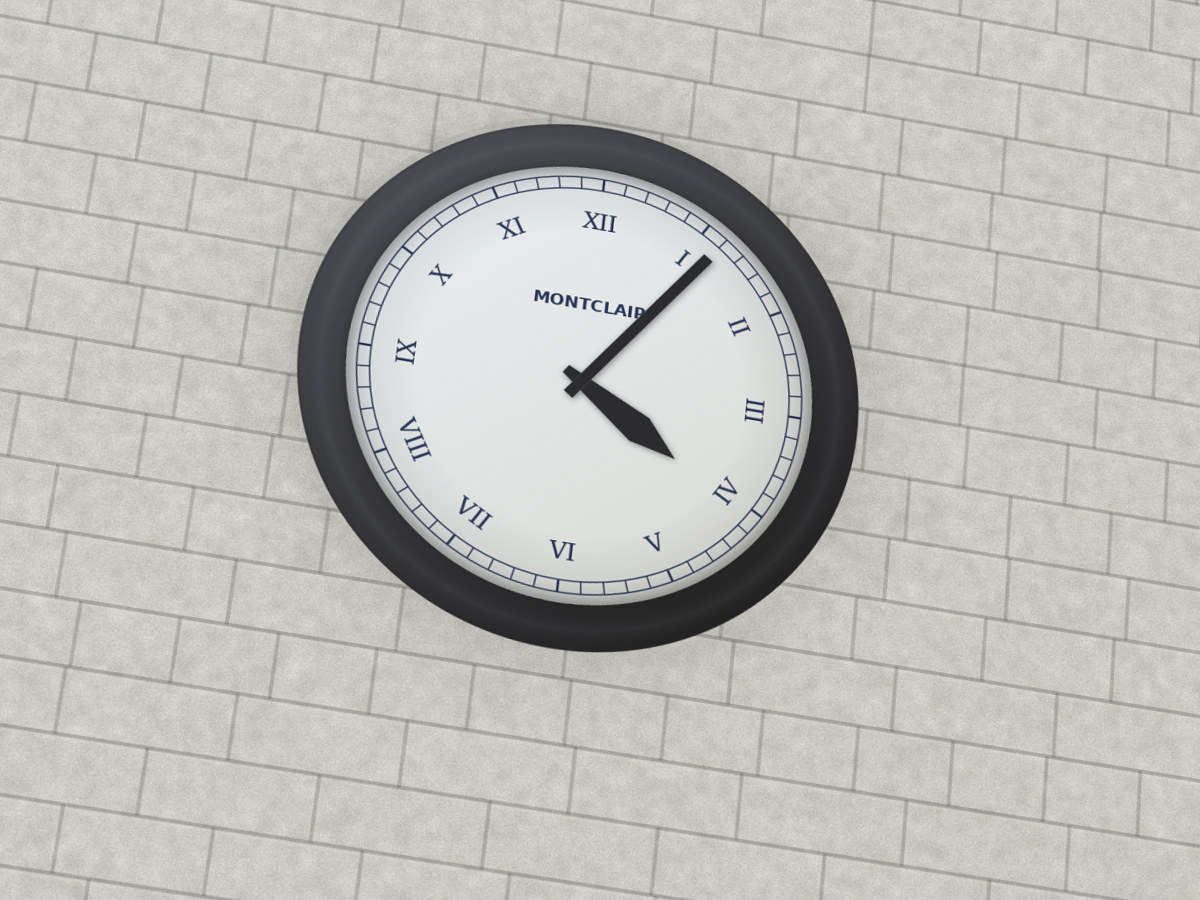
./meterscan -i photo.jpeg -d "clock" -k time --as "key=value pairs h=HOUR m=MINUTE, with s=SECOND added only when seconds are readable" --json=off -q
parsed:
h=4 m=6
